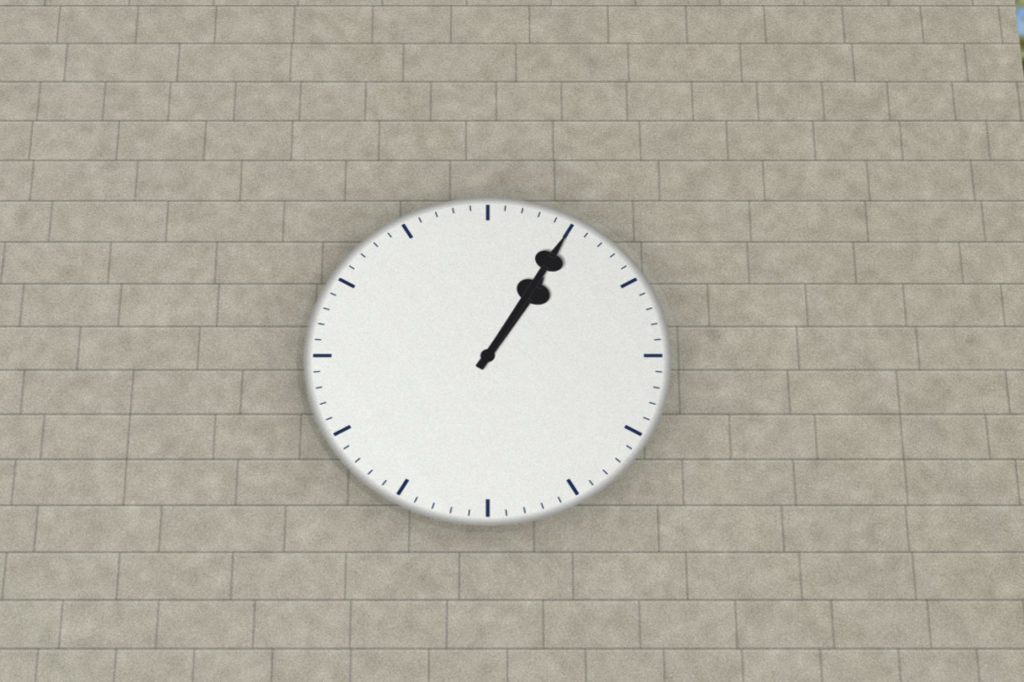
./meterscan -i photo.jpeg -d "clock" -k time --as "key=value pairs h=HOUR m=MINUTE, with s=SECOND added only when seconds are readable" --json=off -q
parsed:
h=1 m=5
